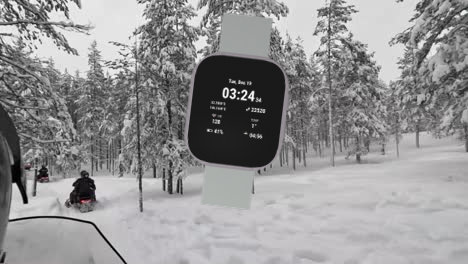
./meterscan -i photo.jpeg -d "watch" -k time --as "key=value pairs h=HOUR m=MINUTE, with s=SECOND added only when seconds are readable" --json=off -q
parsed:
h=3 m=24
